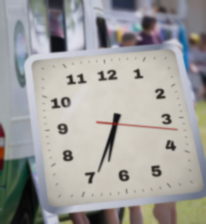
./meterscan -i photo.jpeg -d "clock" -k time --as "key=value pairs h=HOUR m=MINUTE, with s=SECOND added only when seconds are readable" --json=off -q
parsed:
h=6 m=34 s=17
